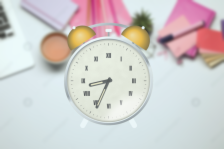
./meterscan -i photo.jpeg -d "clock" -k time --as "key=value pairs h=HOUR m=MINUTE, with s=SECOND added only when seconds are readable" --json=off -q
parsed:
h=8 m=34
